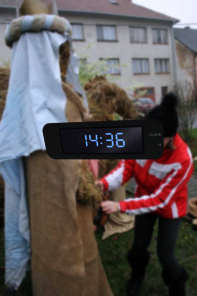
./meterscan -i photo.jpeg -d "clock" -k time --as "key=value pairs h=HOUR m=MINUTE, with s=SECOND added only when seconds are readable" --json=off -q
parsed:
h=14 m=36
